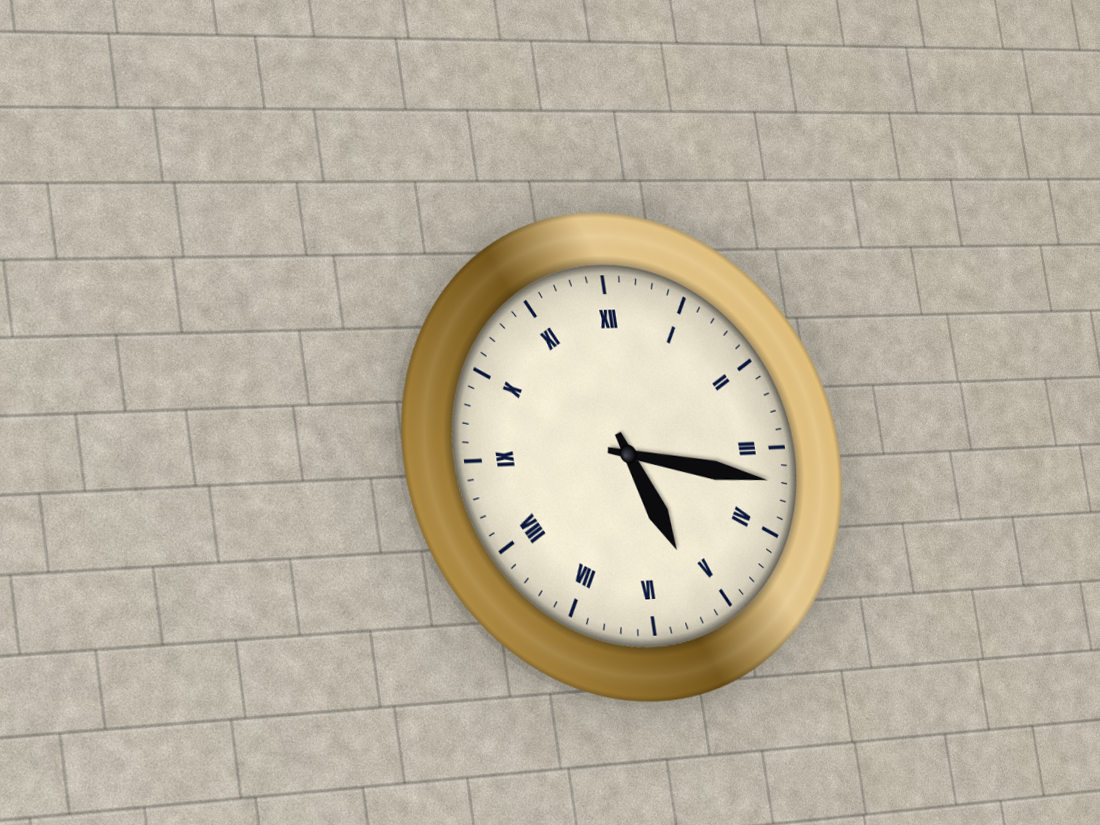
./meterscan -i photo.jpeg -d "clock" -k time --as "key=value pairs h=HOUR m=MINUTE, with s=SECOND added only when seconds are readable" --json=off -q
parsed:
h=5 m=17
